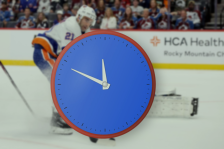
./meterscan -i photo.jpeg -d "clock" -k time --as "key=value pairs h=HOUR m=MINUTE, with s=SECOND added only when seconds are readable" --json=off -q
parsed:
h=11 m=49
